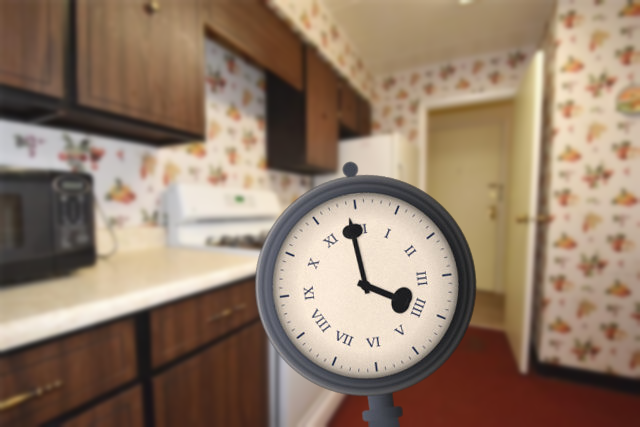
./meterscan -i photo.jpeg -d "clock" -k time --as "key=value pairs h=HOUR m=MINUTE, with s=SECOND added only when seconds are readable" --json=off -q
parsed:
h=3 m=59
